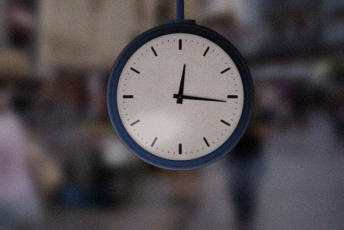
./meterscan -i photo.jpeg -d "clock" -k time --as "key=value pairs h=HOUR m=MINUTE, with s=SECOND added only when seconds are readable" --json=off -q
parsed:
h=12 m=16
